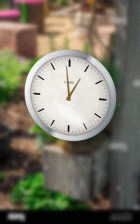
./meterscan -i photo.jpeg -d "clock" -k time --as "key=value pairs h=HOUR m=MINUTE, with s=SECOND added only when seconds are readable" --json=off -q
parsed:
h=12 m=59
